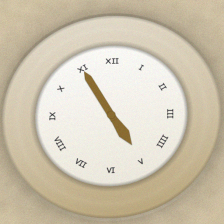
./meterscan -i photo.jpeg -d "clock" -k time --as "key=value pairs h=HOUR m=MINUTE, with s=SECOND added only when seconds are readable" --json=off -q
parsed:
h=4 m=55
